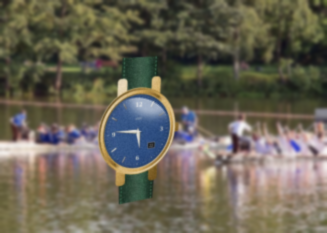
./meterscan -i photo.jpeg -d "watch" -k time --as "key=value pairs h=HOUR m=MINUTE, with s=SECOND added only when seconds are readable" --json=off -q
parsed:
h=5 m=46
